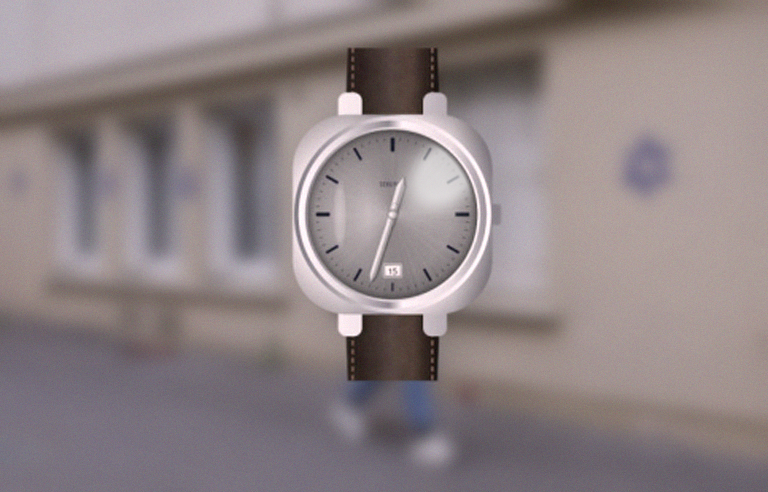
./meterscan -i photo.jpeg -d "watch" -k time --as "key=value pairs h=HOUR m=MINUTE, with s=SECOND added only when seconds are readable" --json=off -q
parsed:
h=12 m=33
